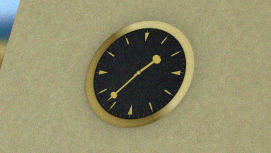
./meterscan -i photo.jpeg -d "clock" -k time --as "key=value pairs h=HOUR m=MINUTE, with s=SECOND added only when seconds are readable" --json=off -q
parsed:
h=1 m=37
